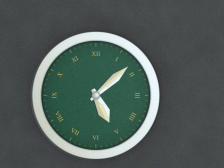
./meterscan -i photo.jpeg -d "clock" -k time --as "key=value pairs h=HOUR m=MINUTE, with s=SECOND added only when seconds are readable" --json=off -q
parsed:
h=5 m=8
